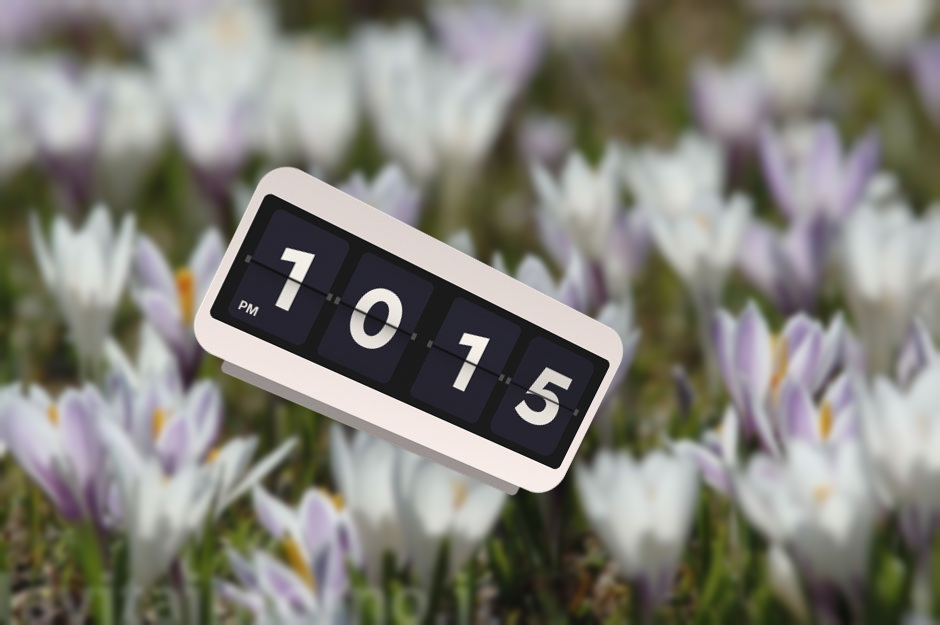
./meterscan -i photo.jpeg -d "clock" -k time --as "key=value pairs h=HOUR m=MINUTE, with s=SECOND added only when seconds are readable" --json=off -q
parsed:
h=10 m=15
